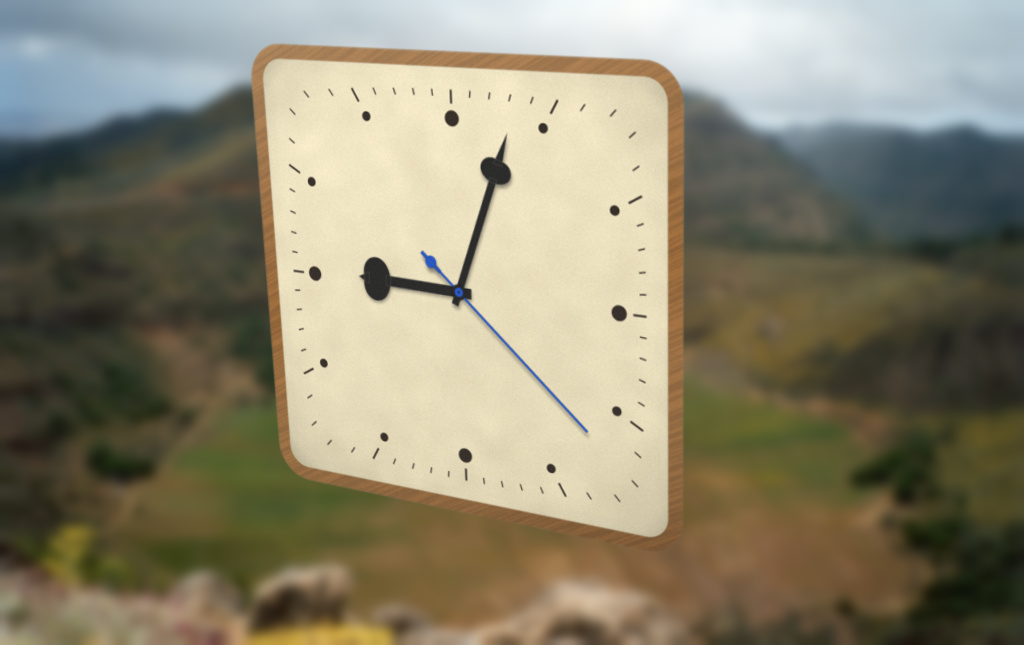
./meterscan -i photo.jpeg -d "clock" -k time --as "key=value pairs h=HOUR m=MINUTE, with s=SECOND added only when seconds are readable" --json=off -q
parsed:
h=9 m=3 s=22
